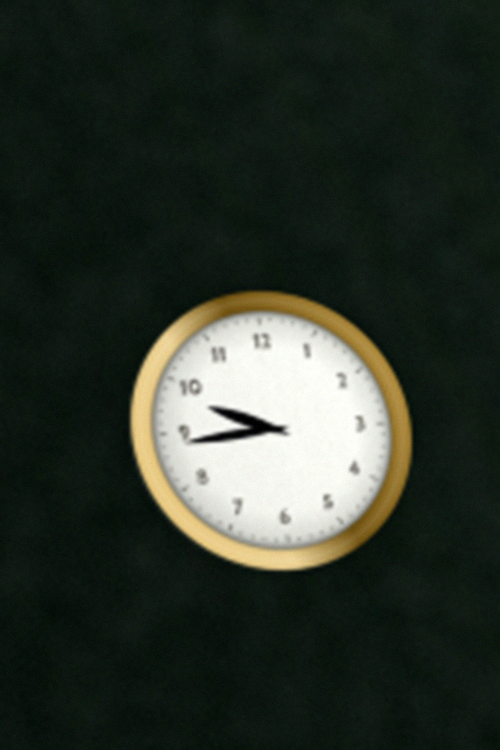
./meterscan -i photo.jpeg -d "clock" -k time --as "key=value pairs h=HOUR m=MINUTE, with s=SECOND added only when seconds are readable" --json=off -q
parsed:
h=9 m=44
